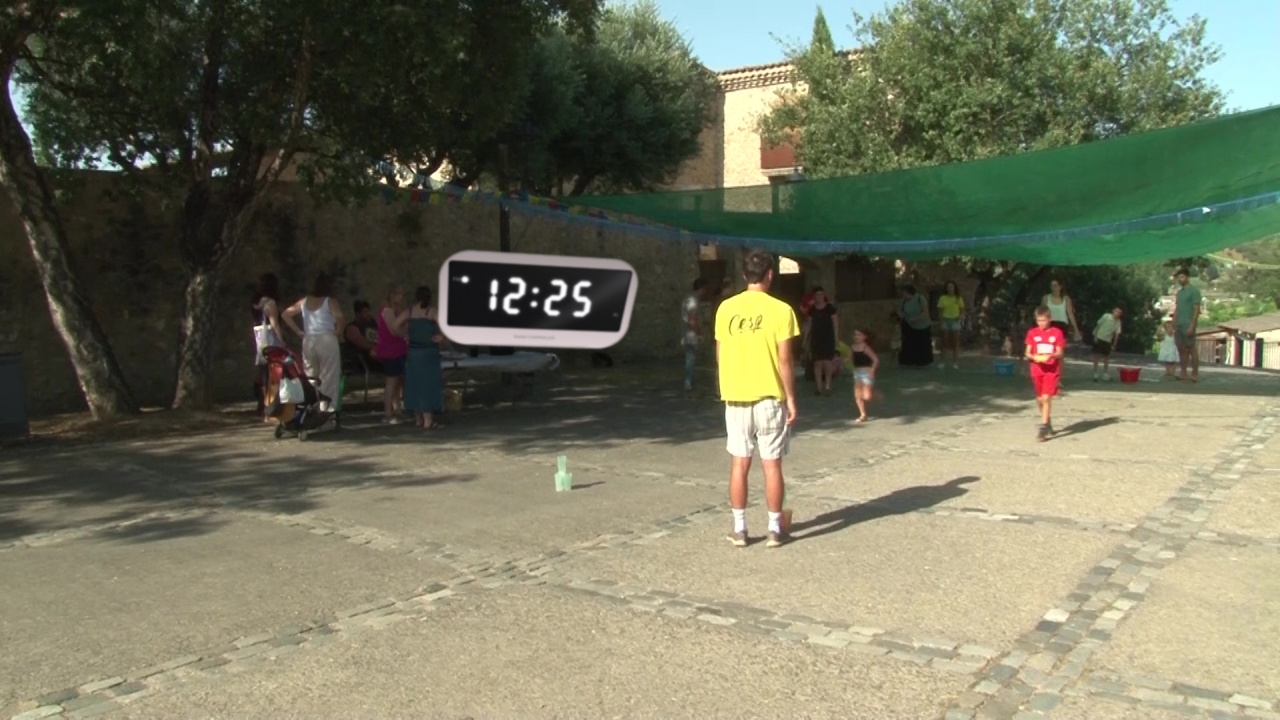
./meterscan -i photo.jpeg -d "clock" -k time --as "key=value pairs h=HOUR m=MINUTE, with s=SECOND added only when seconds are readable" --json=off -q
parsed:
h=12 m=25
